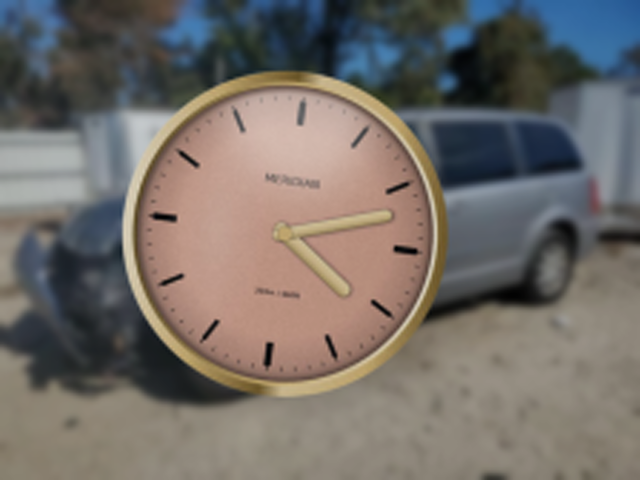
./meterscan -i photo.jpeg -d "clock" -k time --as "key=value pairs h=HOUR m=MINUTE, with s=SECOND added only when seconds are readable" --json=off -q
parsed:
h=4 m=12
